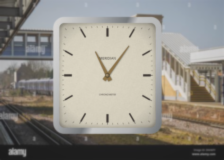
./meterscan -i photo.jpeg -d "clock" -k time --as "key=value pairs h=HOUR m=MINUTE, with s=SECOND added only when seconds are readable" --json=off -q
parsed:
h=11 m=6
